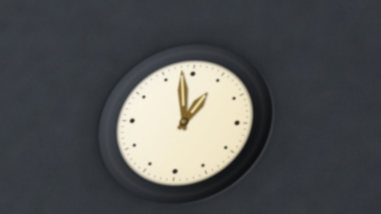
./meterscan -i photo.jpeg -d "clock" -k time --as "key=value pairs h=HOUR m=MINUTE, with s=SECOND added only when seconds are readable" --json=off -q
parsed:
h=12 m=58
